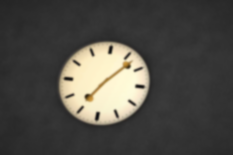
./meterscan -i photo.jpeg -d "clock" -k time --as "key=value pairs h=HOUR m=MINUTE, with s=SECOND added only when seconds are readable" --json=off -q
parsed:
h=7 m=7
